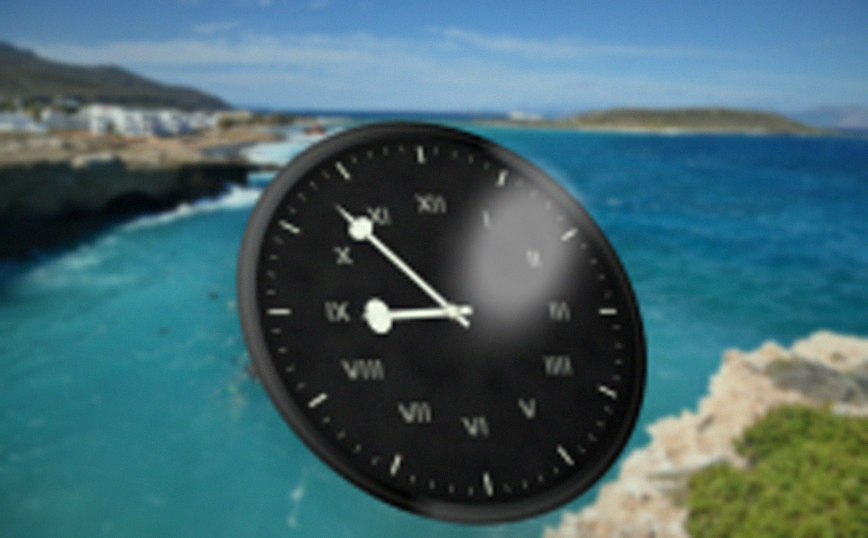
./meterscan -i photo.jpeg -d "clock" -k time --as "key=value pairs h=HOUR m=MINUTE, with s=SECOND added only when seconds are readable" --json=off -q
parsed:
h=8 m=53
